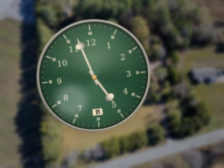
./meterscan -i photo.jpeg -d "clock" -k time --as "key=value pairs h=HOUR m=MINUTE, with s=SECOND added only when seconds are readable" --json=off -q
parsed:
h=4 m=57
